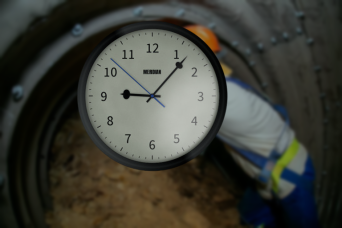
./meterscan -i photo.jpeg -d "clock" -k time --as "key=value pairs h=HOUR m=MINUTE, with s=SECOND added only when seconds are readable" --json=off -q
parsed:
h=9 m=6 s=52
